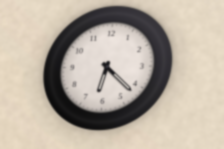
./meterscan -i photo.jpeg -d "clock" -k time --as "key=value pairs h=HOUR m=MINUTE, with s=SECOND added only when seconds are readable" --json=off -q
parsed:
h=6 m=22
